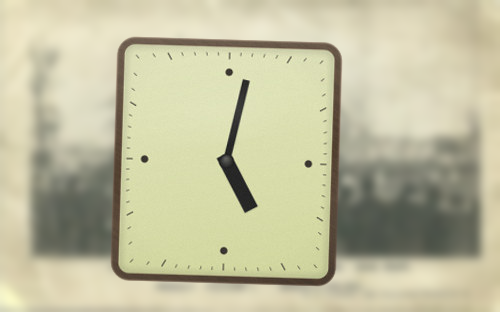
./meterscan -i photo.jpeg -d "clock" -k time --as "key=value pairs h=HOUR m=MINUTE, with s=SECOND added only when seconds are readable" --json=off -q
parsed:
h=5 m=2
